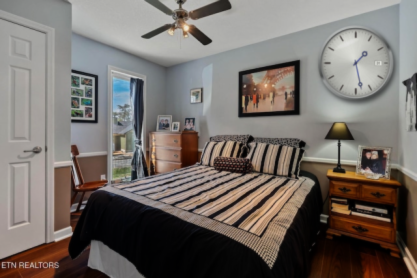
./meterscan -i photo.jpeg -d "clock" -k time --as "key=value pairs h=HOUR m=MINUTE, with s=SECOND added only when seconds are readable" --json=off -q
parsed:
h=1 m=28
